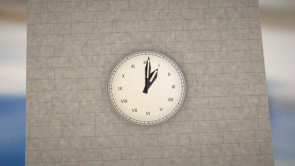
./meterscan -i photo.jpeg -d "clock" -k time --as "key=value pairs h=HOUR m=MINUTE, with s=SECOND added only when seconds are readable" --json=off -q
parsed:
h=1 m=1
